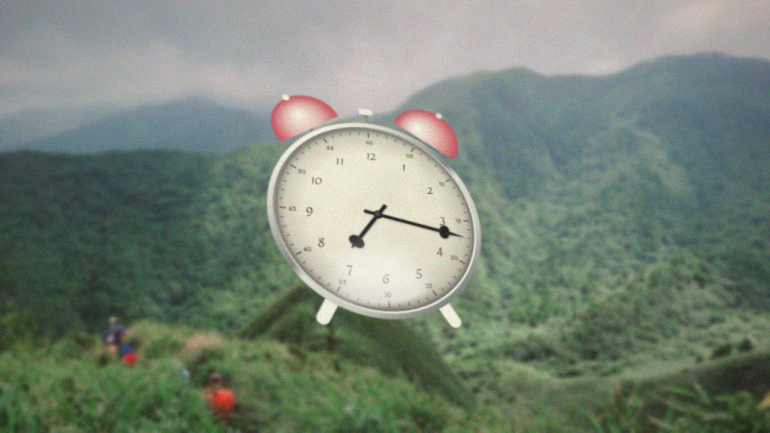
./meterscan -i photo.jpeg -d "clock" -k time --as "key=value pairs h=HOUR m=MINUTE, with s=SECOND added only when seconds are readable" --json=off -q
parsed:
h=7 m=17
